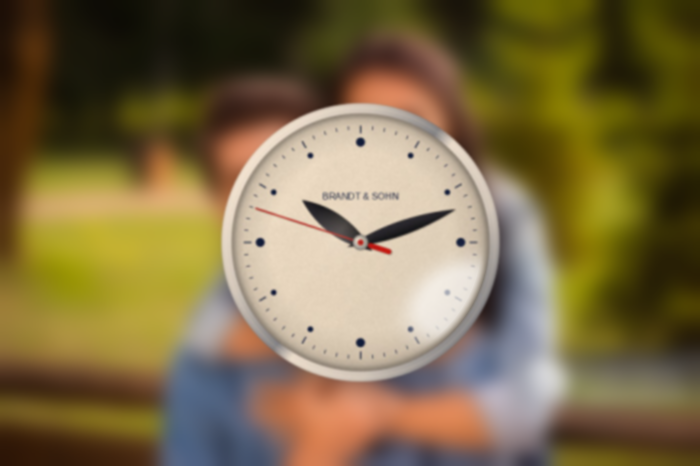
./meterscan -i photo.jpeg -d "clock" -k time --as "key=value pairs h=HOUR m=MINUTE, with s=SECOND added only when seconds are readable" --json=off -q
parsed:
h=10 m=11 s=48
